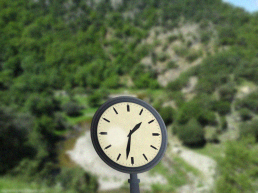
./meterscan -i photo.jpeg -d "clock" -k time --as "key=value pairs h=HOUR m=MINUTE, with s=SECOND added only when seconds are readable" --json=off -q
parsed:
h=1 m=32
